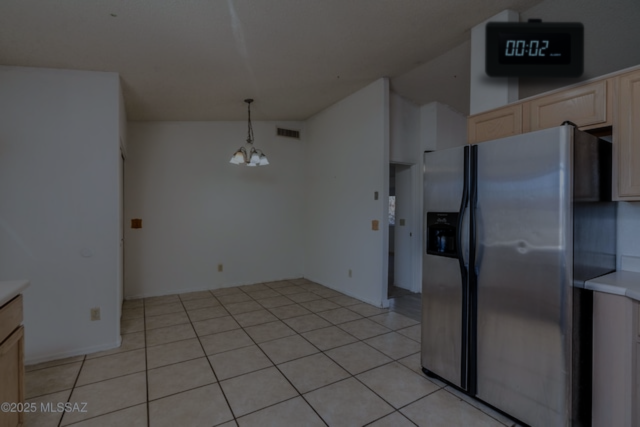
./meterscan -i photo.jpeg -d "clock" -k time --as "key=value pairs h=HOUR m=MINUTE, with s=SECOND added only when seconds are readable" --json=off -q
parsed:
h=0 m=2
